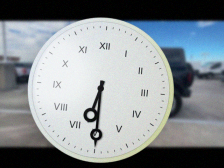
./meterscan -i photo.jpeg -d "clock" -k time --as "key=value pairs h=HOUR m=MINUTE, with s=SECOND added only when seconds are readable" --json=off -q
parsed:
h=6 m=30
